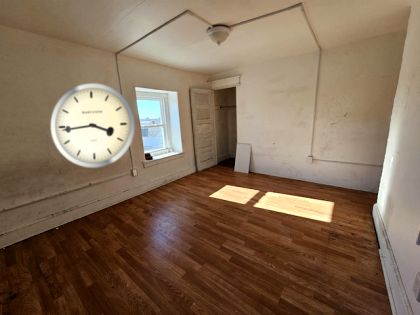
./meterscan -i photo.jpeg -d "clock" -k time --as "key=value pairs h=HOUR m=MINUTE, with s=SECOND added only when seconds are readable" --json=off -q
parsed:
h=3 m=44
